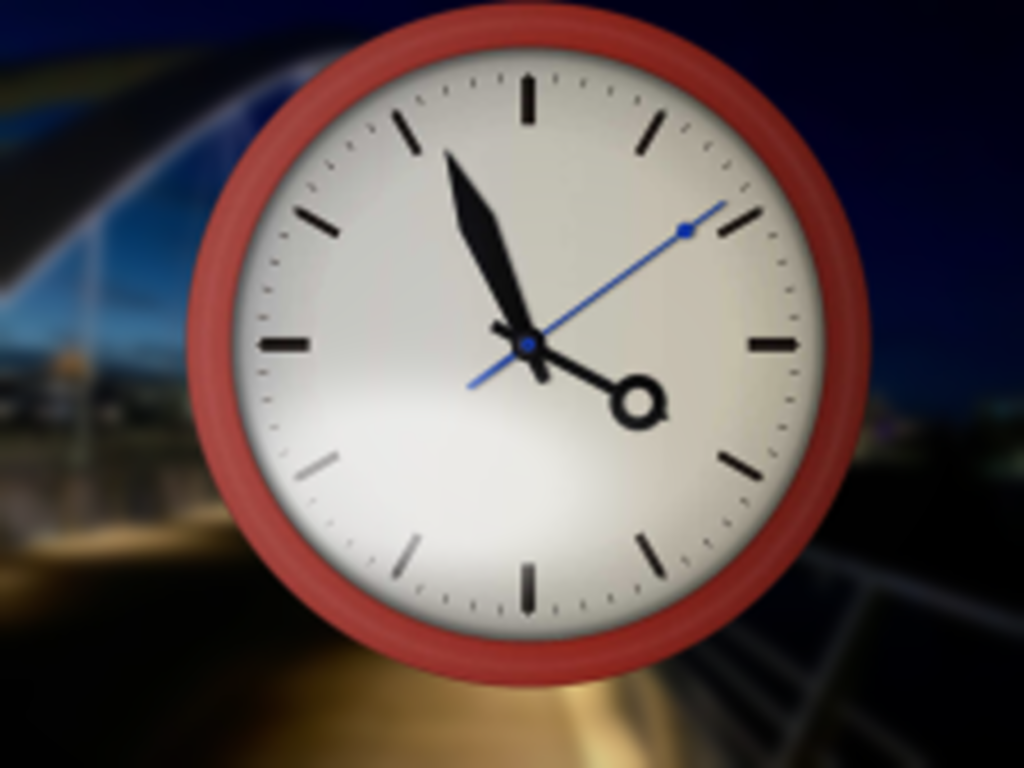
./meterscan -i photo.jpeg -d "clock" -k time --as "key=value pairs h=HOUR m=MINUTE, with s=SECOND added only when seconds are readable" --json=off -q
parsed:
h=3 m=56 s=9
